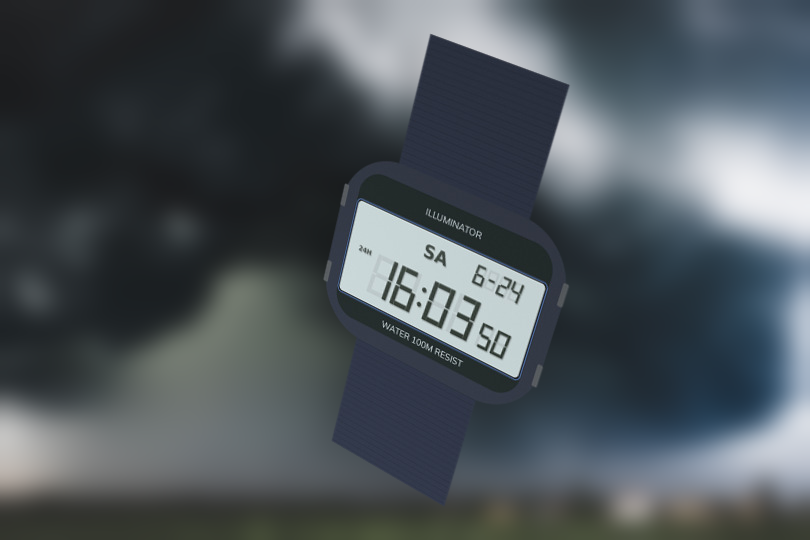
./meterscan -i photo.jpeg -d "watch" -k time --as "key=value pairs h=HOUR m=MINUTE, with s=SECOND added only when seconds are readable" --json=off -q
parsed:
h=16 m=3 s=50
